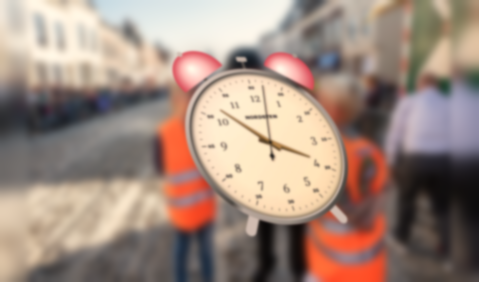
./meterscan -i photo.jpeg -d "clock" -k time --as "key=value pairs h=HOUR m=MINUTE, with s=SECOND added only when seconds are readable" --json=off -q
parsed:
h=3 m=52 s=2
